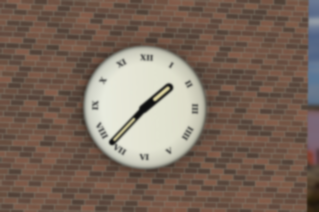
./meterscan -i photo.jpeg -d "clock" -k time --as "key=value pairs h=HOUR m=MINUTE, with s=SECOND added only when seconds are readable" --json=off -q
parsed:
h=1 m=37
